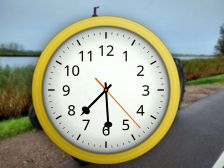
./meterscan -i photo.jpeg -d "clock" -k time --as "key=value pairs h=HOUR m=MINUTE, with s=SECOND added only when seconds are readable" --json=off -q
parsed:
h=7 m=29 s=23
